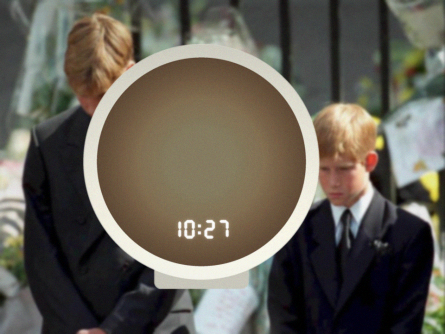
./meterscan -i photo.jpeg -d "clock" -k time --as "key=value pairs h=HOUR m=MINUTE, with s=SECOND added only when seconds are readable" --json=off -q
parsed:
h=10 m=27
